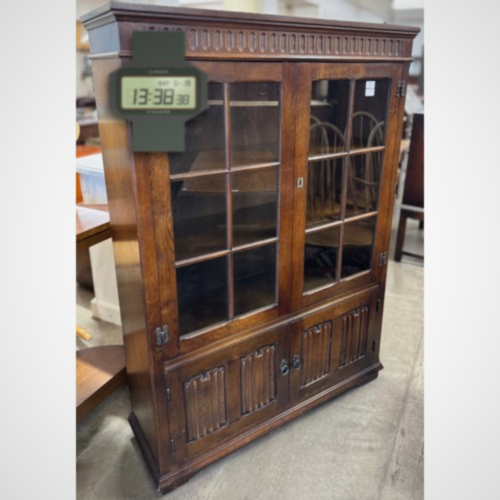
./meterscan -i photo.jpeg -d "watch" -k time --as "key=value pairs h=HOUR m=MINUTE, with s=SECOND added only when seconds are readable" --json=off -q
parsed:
h=13 m=38
